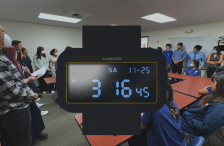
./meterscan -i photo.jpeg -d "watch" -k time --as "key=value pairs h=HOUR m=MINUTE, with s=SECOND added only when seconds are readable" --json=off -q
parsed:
h=3 m=16 s=45
